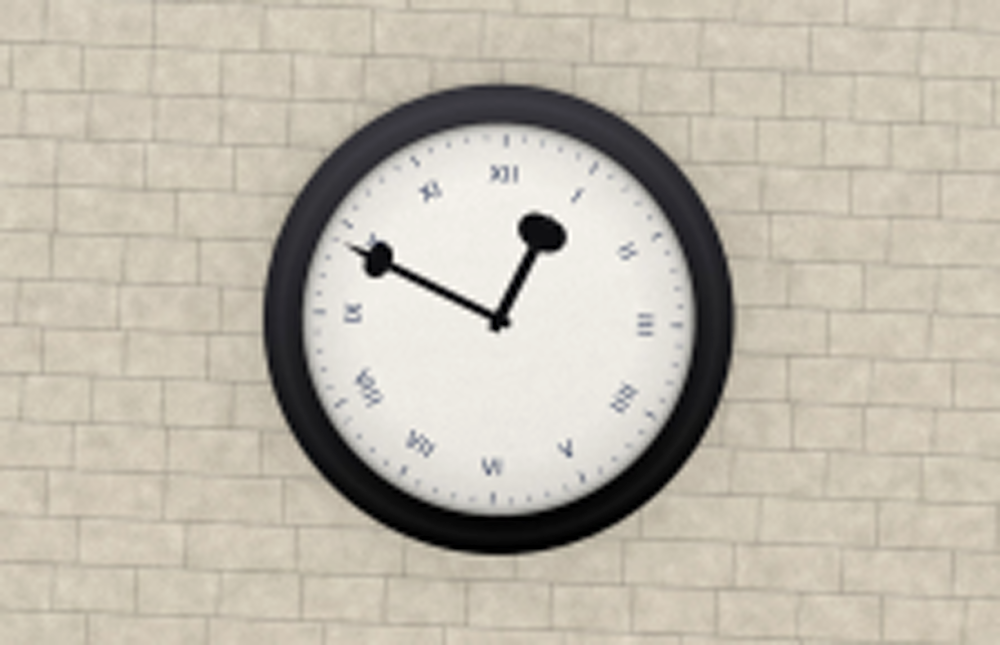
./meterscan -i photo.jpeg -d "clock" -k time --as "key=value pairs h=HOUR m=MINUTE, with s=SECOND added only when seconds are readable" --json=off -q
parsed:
h=12 m=49
